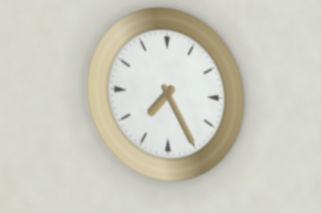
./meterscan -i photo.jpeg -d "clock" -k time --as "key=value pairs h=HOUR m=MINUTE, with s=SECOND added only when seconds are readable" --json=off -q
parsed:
h=7 m=25
